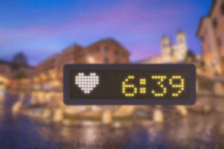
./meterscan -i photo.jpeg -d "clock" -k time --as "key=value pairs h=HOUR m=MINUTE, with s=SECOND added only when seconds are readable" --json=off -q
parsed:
h=6 m=39
